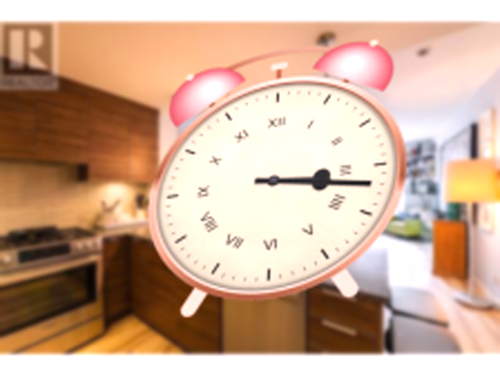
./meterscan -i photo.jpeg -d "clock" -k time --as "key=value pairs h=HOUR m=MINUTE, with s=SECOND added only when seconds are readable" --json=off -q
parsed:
h=3 m=17
